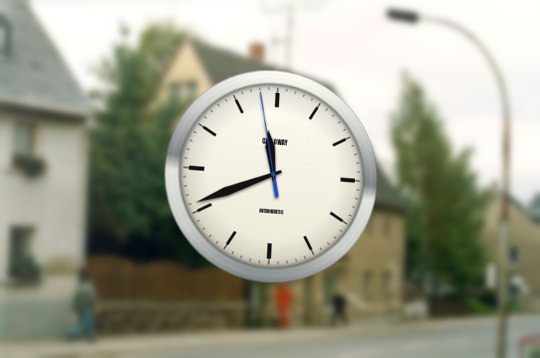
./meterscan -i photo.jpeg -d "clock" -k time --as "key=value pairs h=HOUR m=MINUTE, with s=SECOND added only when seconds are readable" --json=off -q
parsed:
h=11 m=40 s=58
